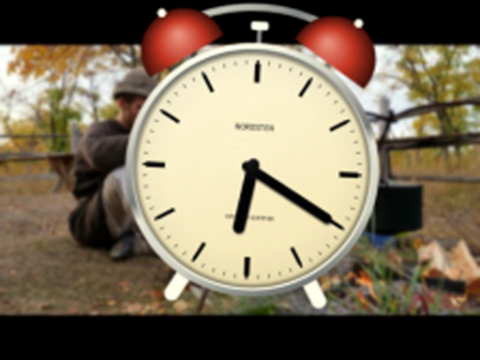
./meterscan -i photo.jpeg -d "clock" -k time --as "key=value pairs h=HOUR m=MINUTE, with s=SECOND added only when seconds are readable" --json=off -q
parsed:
h=6 m=20
